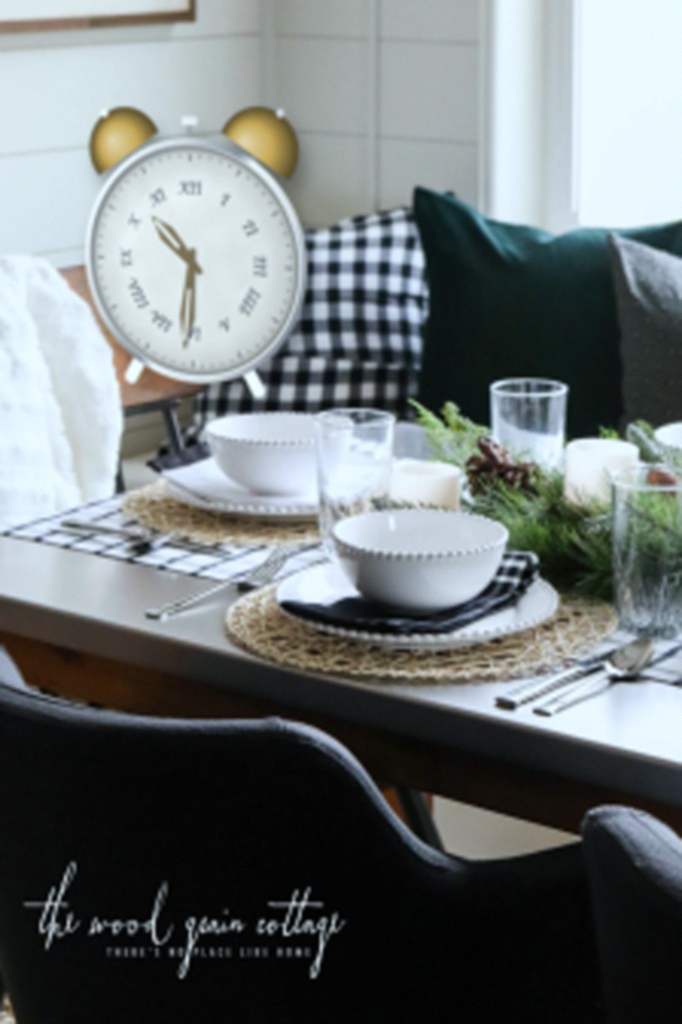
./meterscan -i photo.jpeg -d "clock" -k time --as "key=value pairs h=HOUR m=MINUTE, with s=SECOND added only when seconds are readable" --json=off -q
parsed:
h=10 m=31
